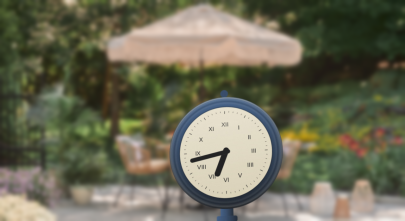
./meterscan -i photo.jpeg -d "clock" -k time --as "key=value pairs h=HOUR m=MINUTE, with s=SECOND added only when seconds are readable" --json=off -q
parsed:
h=6 m=43
